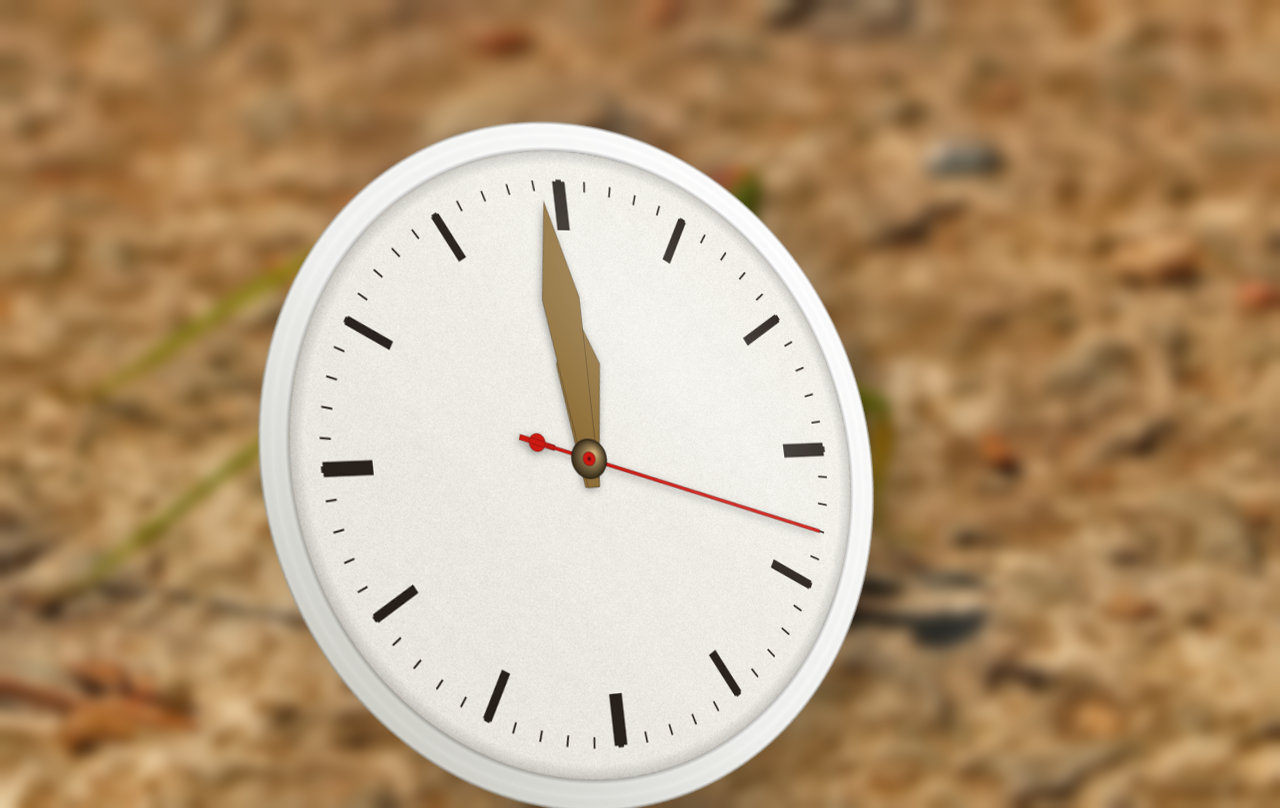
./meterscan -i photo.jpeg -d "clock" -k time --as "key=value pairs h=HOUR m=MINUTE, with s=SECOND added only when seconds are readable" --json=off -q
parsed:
h=11 m=59 s=18
